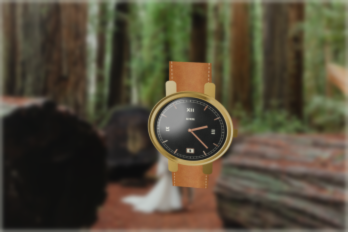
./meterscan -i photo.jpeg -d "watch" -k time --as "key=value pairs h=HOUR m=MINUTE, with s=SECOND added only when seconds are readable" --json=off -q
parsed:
h=2 m=23
